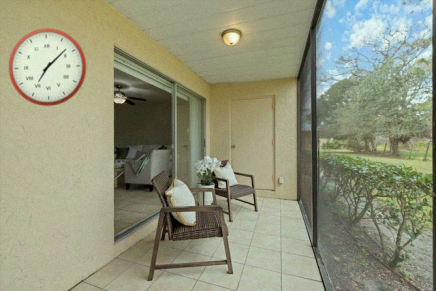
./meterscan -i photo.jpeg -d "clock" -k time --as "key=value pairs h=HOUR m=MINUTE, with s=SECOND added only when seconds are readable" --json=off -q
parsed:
h=7 m=8
